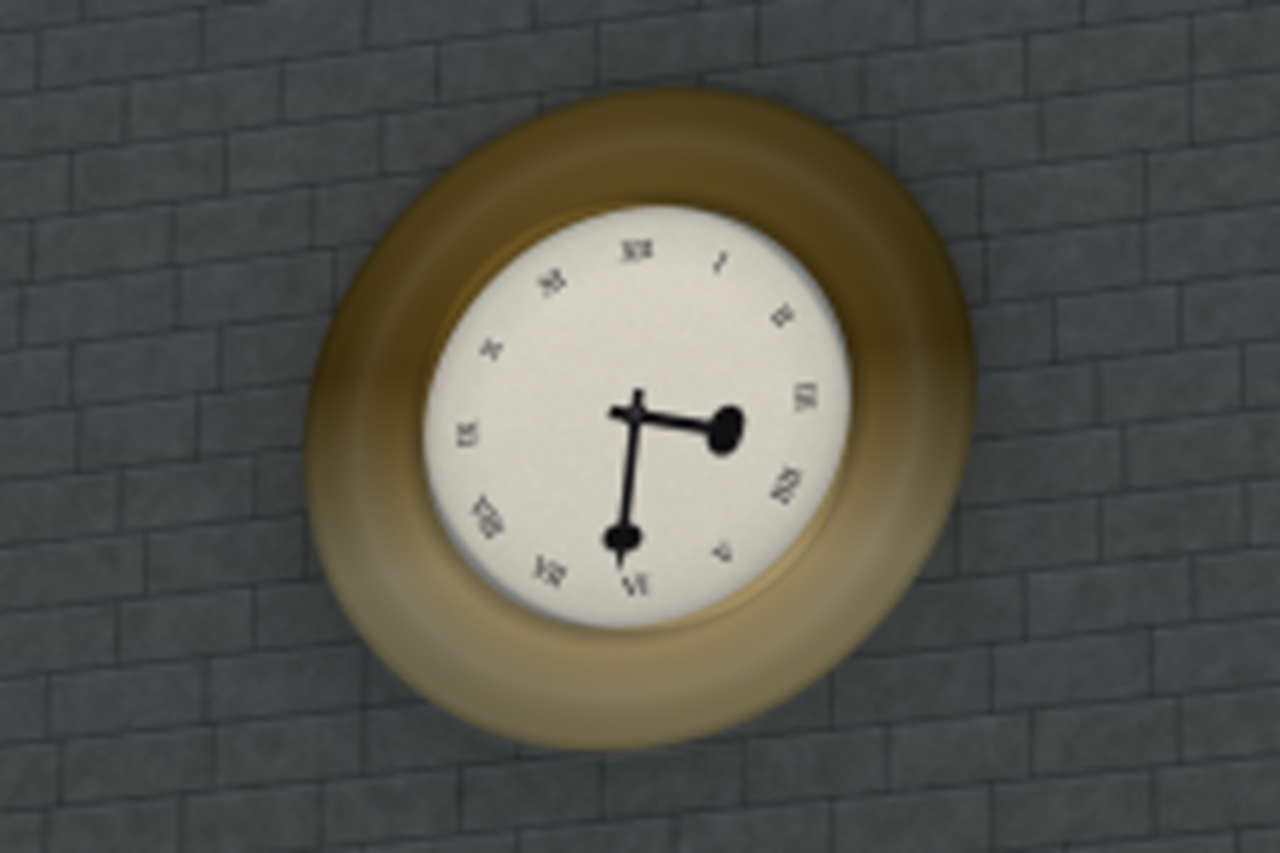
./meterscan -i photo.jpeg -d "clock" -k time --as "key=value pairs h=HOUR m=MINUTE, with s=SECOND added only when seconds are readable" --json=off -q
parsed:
h=3 m=31
